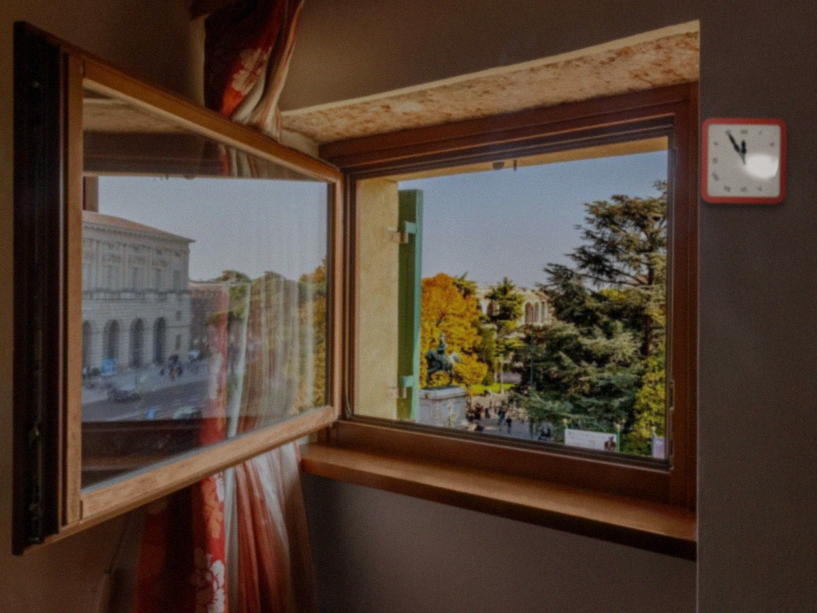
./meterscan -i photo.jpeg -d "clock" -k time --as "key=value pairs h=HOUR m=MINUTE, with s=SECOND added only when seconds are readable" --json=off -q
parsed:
h=11 m=55
